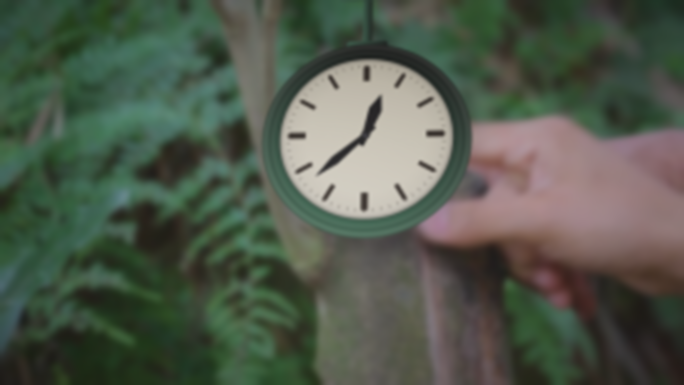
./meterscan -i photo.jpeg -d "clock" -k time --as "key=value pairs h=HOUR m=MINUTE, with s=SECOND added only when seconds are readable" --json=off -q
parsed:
h=12 m=38
